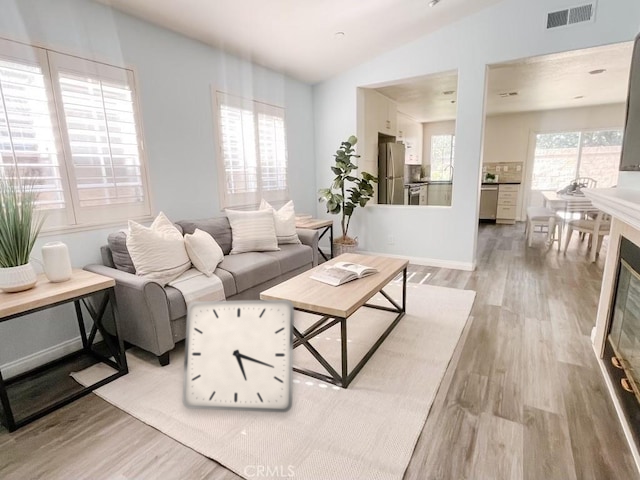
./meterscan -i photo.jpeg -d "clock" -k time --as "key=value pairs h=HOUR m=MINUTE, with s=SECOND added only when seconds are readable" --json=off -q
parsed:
h=5 m=18
